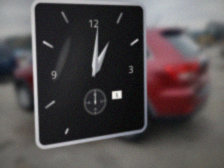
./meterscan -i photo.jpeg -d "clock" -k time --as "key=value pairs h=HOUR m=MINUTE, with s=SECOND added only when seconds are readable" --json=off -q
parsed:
h=1 m=1
